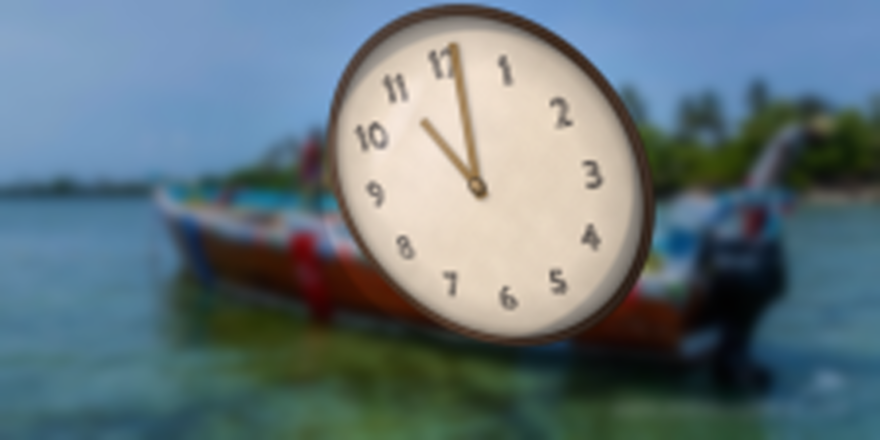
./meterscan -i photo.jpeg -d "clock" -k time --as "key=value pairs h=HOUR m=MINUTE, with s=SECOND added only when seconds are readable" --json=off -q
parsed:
h=11 m=1
